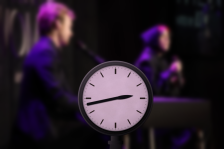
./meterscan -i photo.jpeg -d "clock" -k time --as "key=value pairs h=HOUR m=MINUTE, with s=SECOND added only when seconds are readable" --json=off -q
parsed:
h=2 m=43
